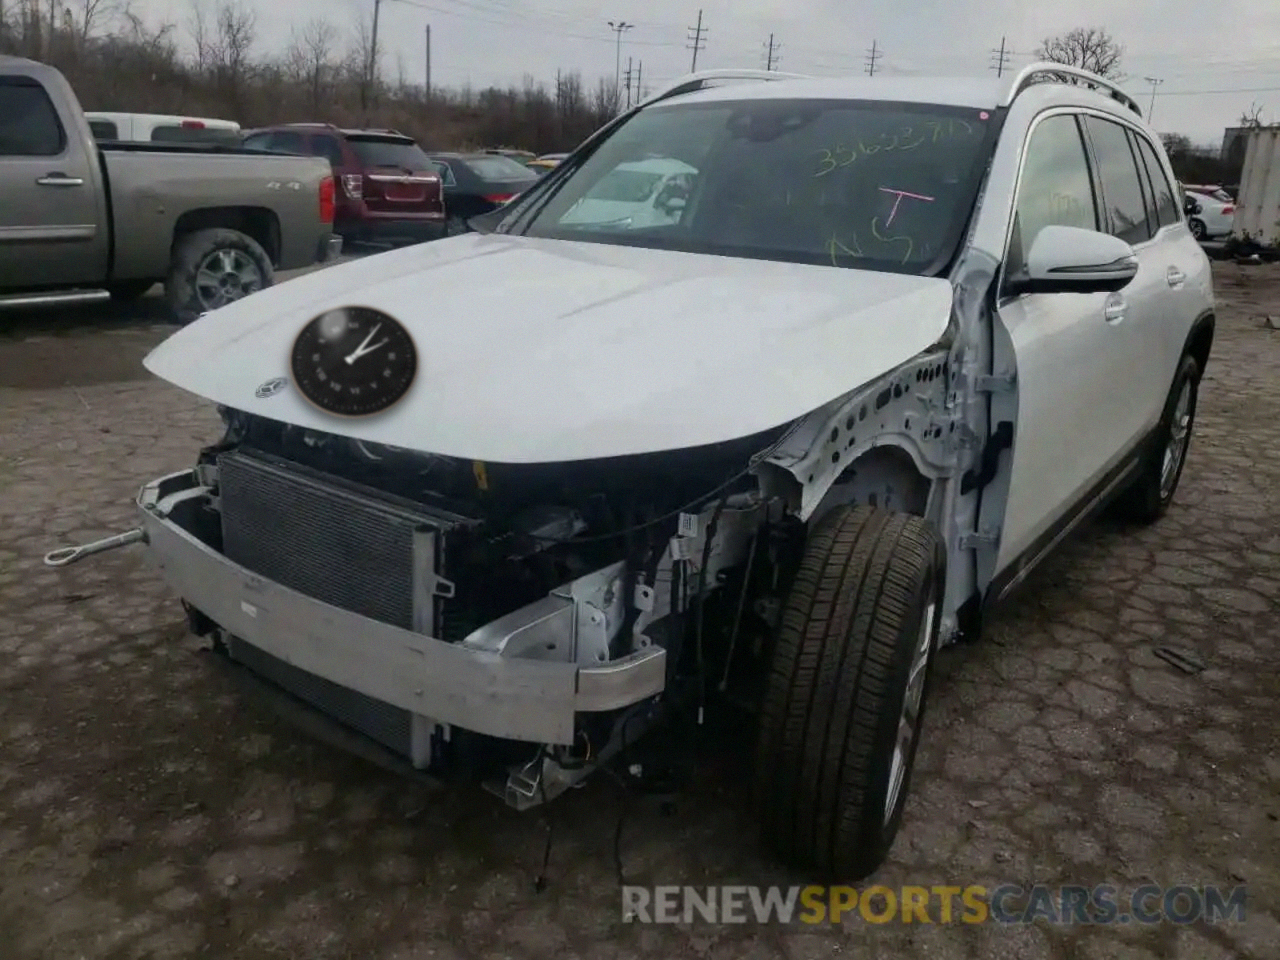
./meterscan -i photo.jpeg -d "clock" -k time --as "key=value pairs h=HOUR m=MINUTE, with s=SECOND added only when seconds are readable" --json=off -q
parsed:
h=2 m=6
